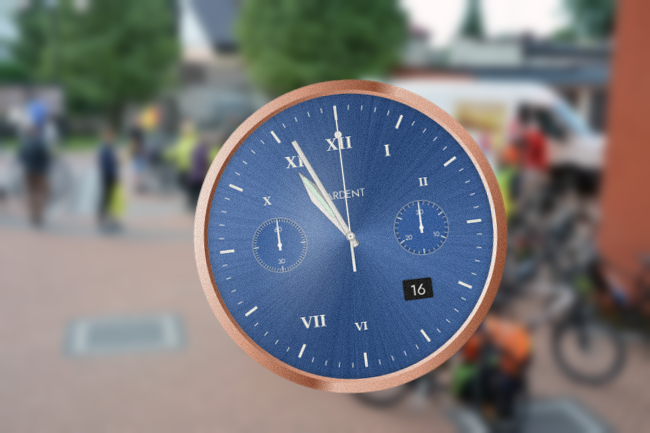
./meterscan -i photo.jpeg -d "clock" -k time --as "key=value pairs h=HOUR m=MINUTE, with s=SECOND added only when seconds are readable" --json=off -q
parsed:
h=10 m=56
